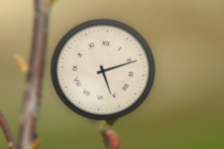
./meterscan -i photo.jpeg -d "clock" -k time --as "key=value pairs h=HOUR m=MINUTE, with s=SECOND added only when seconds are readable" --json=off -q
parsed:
h=5 m=11
